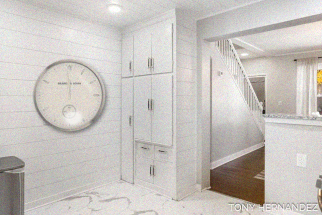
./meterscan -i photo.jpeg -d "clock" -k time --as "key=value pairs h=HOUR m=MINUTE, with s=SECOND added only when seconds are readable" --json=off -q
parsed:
h=11 m=59
